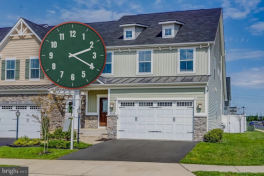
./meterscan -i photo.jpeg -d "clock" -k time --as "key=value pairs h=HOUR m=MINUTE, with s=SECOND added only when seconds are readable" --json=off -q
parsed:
h=2 m=20
